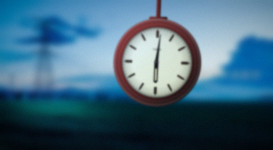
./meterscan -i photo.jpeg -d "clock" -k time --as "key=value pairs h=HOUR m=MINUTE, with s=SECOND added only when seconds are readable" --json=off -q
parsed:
h=6 m=1
